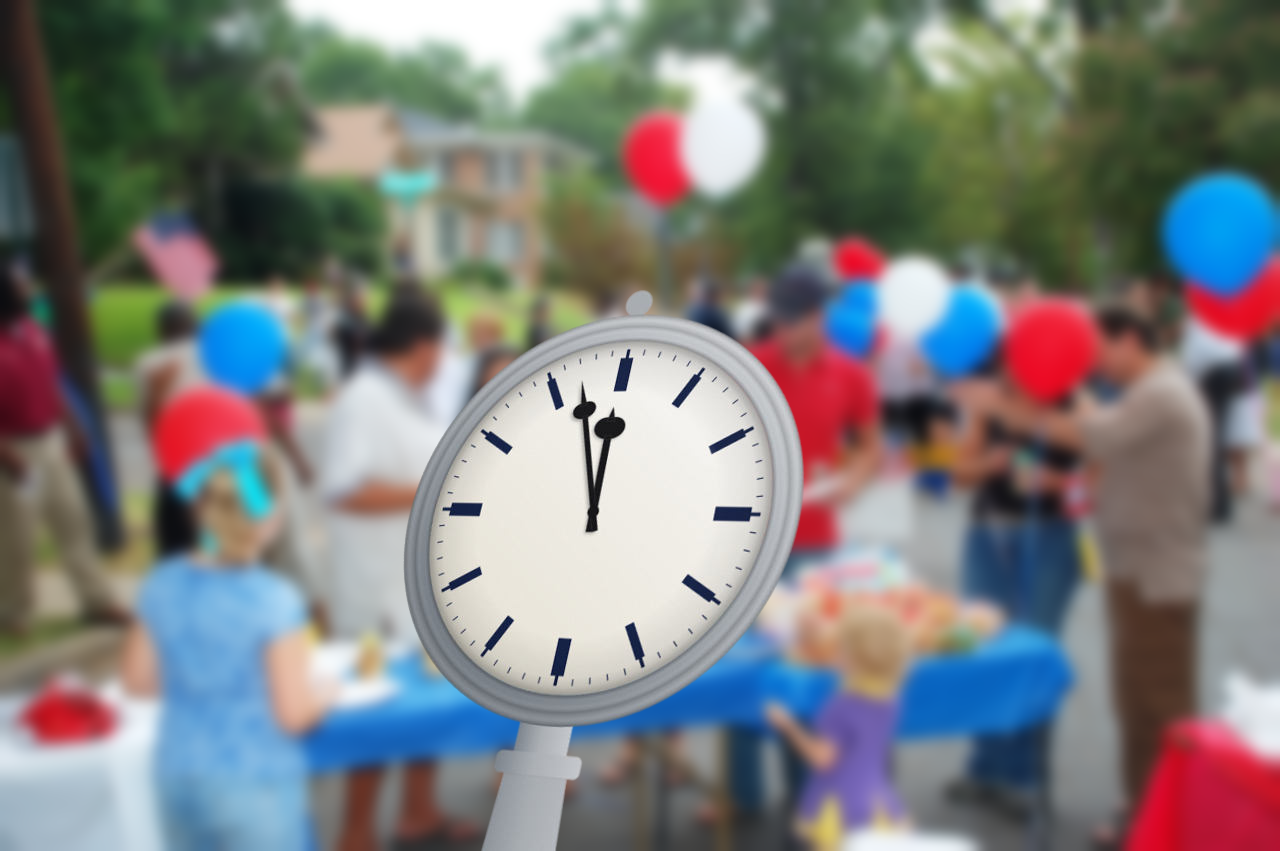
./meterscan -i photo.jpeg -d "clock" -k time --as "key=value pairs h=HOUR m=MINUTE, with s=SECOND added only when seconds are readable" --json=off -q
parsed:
h=11 m=57
